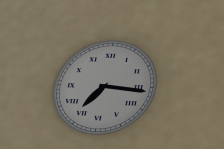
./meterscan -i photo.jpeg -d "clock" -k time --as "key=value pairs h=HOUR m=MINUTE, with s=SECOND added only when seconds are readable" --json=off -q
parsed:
h=7 m=16
